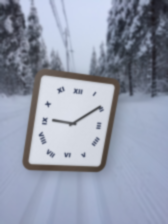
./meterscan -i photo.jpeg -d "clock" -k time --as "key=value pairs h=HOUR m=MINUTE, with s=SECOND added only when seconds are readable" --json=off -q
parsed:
h=9 m=9
